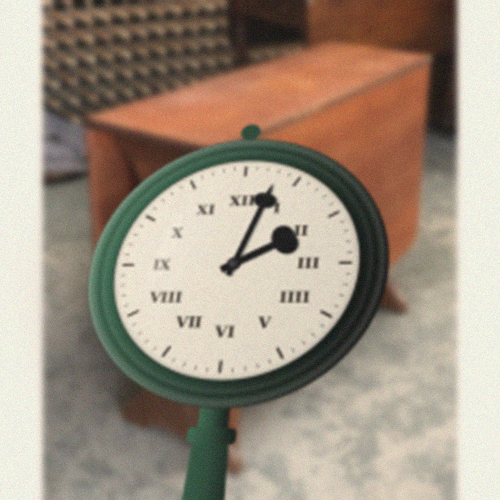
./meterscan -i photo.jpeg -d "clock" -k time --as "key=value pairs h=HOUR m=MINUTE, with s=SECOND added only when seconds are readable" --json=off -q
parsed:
h=2 m=3
